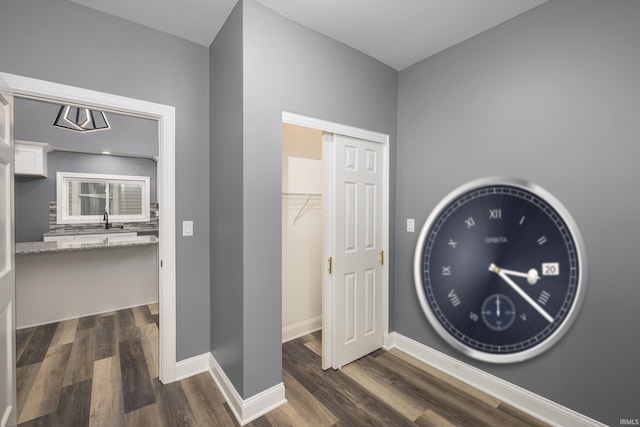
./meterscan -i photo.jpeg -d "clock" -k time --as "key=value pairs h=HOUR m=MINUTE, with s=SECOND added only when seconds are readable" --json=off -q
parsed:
h=3 m=22
